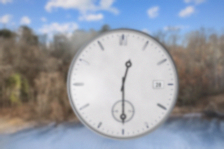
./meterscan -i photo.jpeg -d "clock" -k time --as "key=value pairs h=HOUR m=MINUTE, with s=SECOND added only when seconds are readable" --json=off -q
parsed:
h=12 m=30
